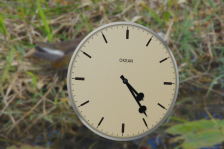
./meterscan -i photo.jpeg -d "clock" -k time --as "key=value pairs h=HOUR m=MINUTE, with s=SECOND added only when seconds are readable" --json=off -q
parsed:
h=4 m=24
